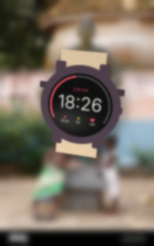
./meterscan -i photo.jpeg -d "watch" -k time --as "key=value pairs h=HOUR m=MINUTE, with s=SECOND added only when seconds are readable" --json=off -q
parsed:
h=18 m=26
